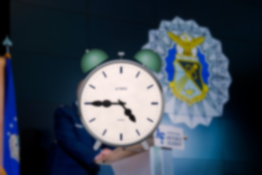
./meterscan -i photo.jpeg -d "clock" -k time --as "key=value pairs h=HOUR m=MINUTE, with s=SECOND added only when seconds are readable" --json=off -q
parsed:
h=4 m=45
